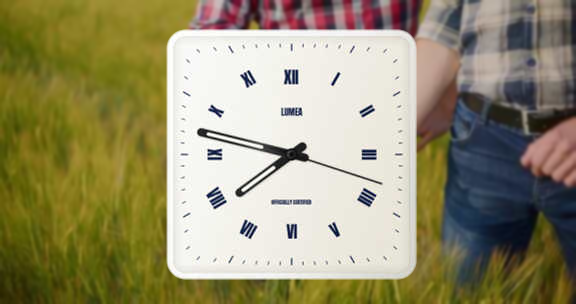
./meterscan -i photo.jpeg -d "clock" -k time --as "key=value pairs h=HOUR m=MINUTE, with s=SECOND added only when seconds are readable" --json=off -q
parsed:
h=7 m=47 s=18
